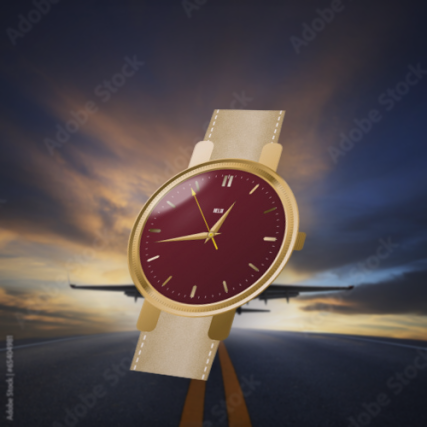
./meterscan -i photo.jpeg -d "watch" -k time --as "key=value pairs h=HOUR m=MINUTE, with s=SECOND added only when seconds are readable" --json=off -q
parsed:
h=12 m=42 s=54
